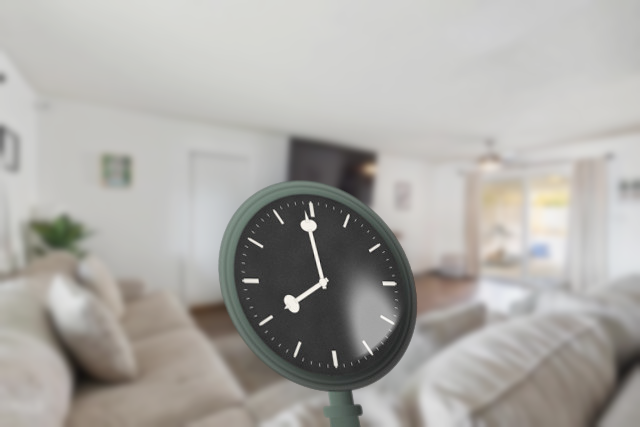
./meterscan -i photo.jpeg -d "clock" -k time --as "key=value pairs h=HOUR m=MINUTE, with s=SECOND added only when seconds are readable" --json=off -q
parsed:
h=7 m=59
